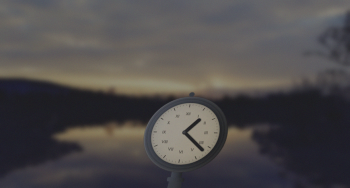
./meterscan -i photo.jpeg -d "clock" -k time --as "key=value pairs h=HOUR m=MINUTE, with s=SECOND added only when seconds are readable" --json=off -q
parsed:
h=1 m=22
